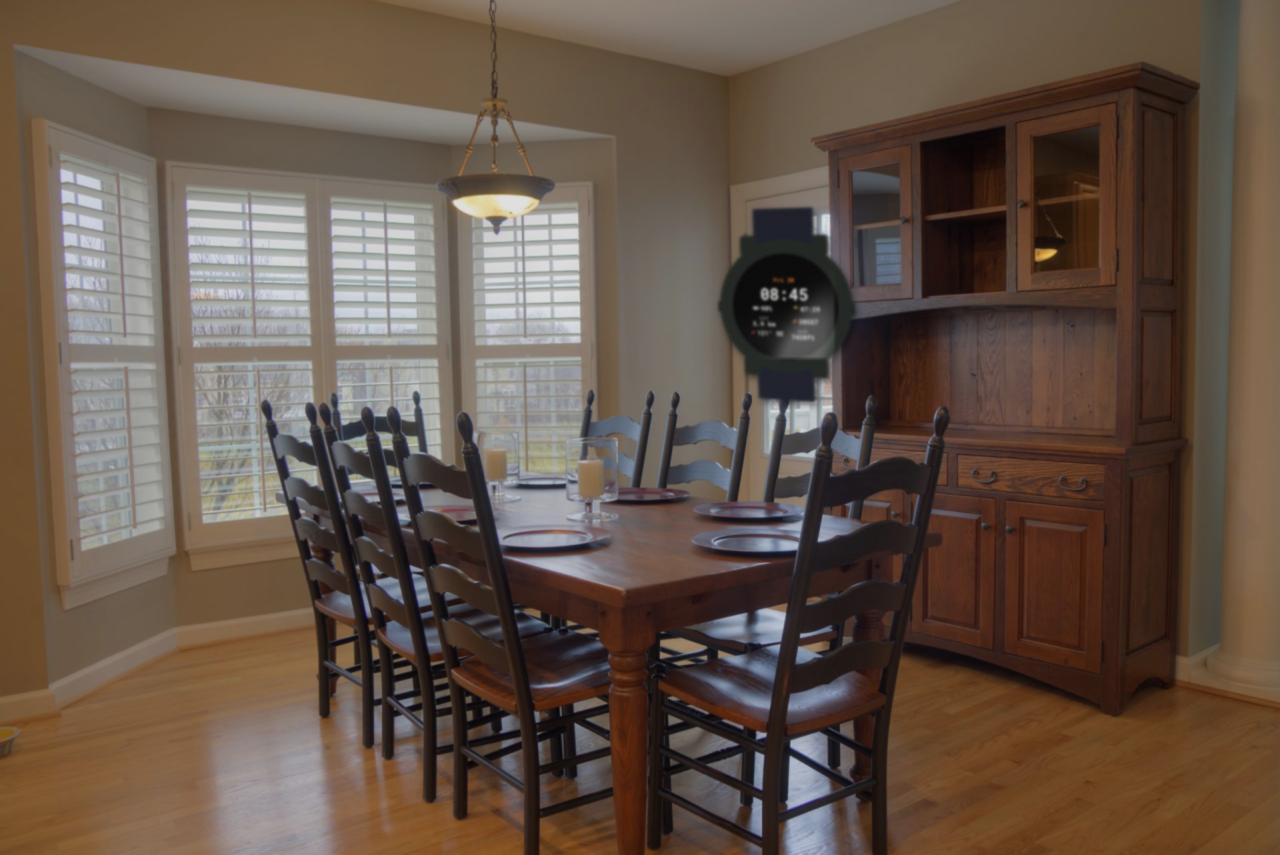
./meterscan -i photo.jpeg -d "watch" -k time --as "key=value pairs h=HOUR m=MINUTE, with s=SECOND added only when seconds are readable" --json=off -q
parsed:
h=8 m=45
